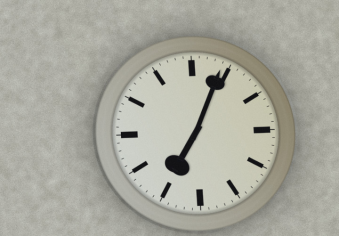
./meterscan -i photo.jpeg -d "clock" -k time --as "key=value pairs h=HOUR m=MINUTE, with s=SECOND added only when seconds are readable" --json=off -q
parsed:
h=7 m=4
